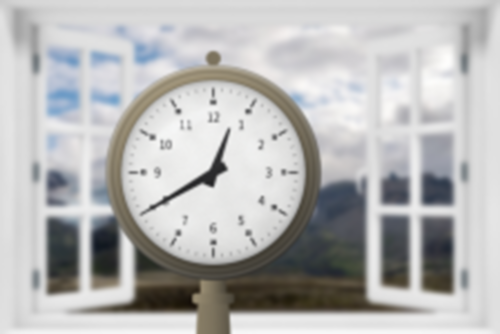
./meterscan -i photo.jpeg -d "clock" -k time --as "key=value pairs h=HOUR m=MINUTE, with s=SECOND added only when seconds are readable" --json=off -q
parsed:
h=12 m=40
